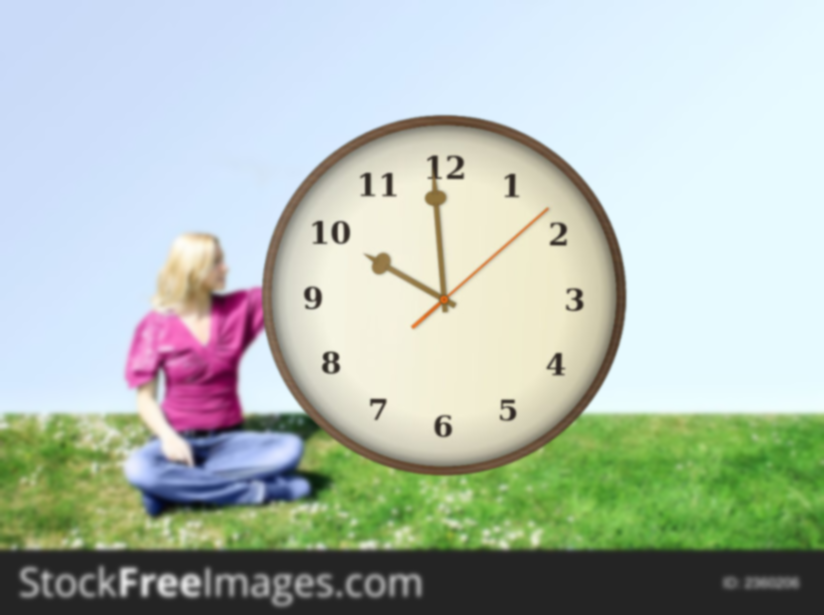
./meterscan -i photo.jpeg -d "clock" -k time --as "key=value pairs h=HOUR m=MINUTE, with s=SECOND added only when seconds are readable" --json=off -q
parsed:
h=9 m=59 s=8
